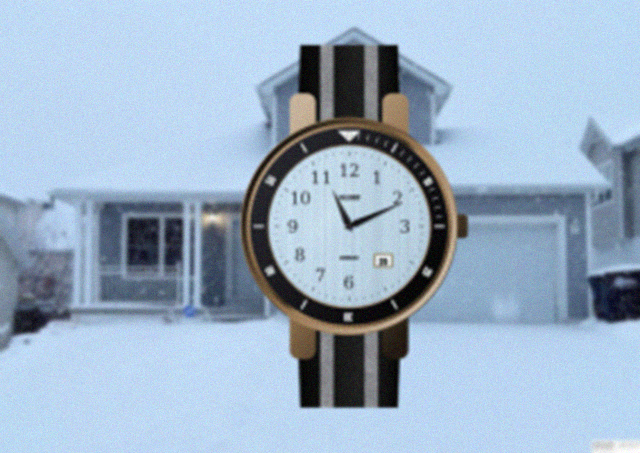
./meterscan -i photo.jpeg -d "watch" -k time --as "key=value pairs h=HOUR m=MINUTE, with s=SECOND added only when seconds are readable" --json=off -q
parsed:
h=11 m=11
